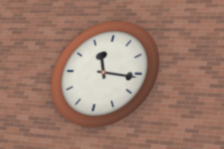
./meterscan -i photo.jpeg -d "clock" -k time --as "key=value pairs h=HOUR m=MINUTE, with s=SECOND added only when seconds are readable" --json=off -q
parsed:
h=11 m=16
